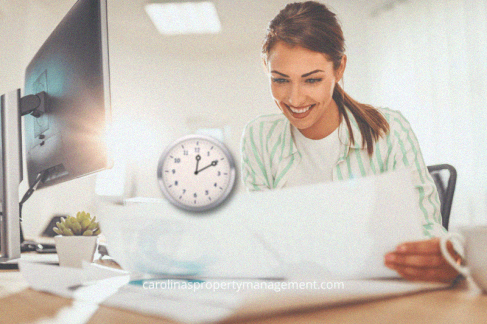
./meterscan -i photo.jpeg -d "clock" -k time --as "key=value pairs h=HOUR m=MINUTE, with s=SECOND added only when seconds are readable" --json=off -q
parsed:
h=12 m=10
